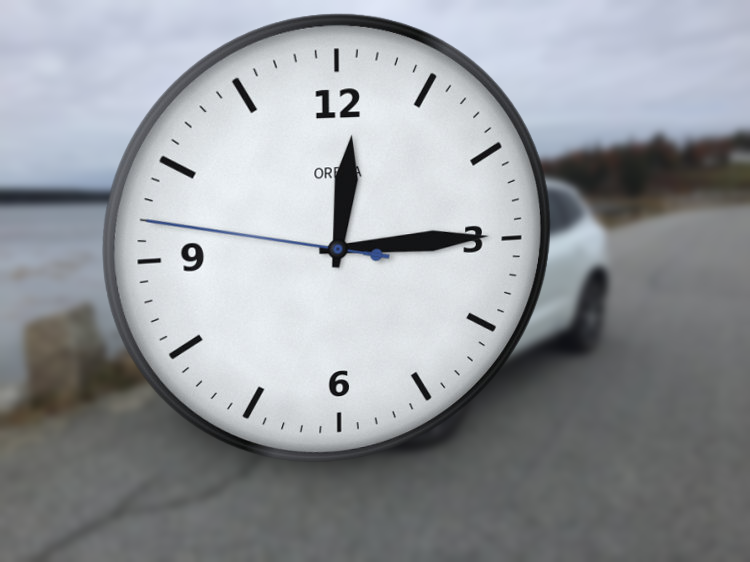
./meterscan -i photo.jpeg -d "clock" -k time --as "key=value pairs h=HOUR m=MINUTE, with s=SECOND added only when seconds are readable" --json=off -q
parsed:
h=12 m=14 s=47
